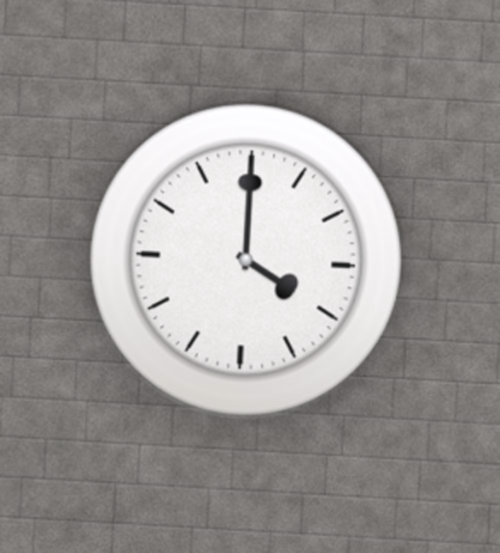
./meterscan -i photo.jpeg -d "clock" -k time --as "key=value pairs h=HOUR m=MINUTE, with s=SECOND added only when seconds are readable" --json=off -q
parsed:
h=4 m=0
